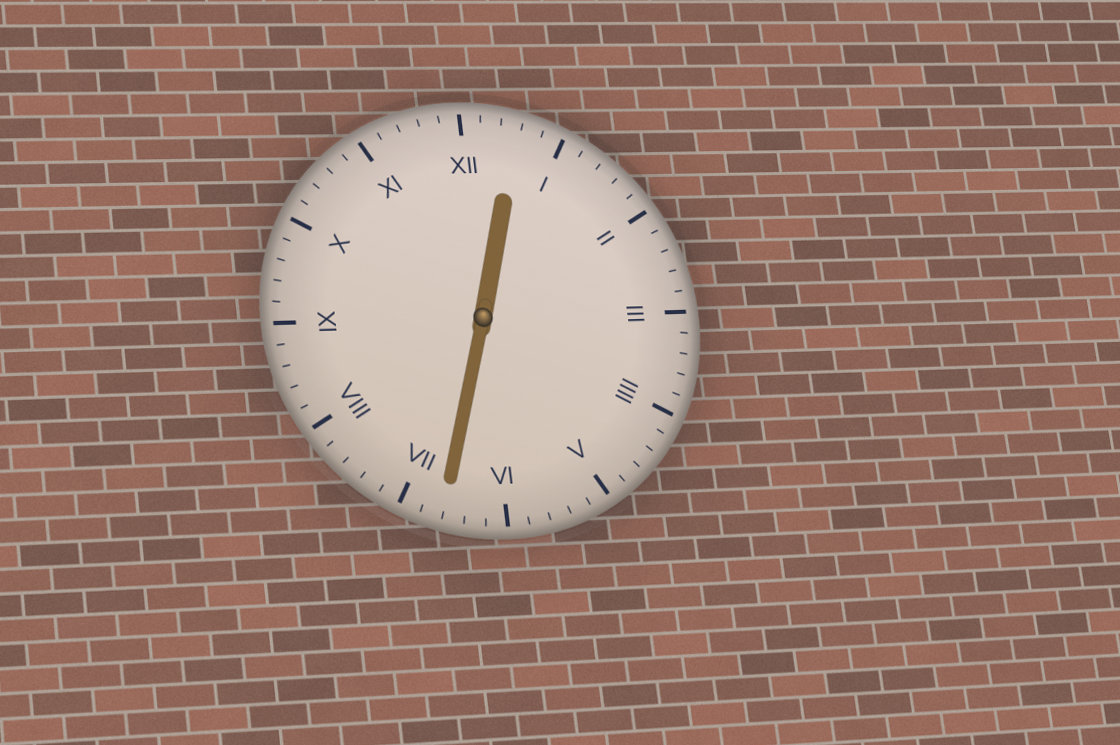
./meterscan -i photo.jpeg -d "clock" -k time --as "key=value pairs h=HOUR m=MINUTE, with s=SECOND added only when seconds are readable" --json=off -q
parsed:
h=12 m=33
